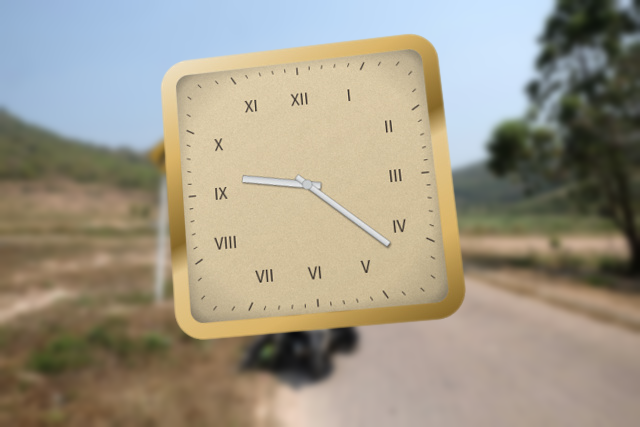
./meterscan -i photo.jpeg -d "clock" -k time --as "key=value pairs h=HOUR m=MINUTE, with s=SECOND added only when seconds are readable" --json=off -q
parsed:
h=9 m=22
